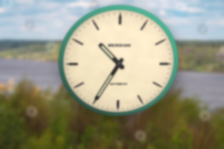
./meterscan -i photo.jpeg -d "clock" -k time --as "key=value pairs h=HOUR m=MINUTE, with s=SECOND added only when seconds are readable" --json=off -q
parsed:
h=10 m=35
